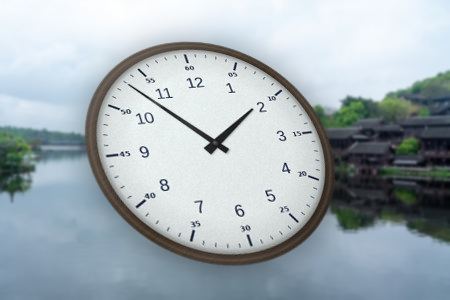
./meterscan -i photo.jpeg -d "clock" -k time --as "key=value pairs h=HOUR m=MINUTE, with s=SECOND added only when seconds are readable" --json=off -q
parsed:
h=1 m=53
